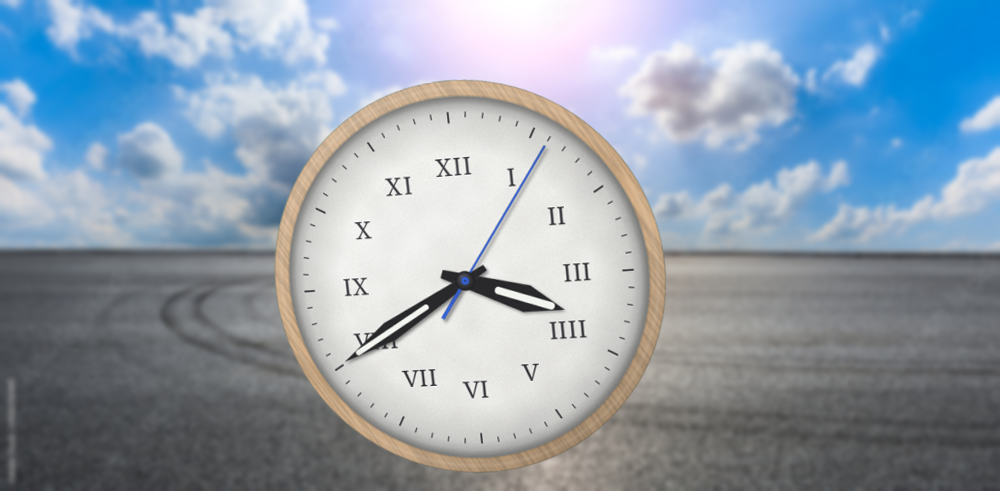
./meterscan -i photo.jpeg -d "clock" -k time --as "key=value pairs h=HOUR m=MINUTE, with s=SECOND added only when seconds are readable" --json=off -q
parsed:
h=3 m=40 s=6
